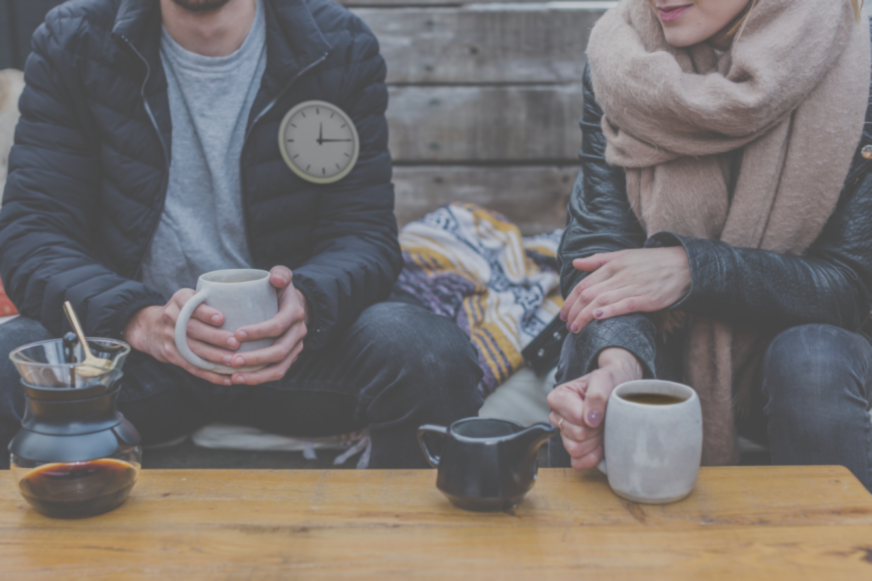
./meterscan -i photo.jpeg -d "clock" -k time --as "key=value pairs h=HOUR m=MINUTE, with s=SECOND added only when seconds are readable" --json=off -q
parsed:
h=12 m=15
